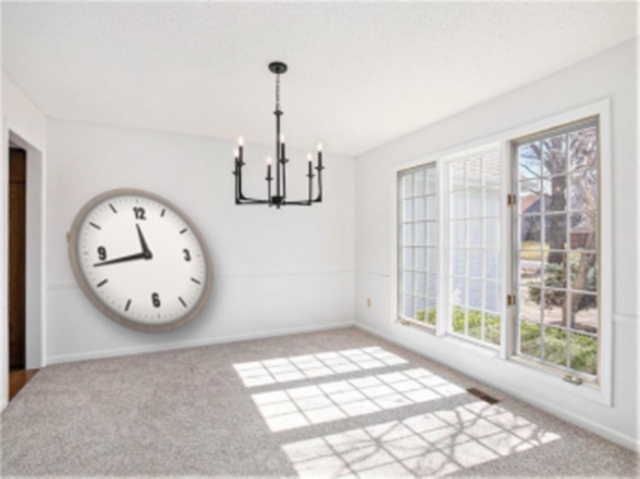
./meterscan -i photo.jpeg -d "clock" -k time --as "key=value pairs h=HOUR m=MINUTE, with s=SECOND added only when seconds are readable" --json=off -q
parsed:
h=11 m=43
